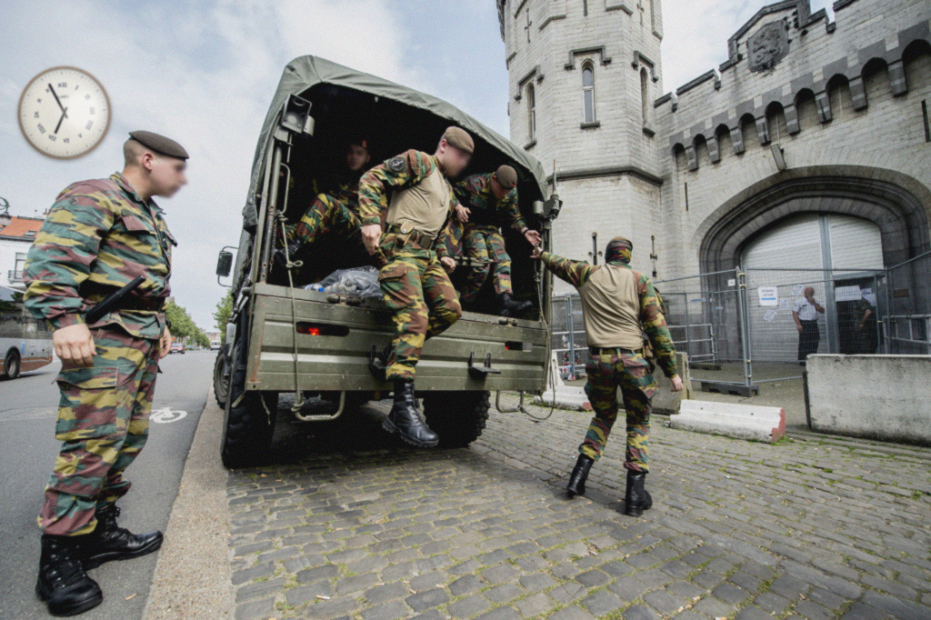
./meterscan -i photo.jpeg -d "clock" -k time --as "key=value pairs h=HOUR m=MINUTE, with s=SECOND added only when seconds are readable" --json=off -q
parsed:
h=6 m=56
